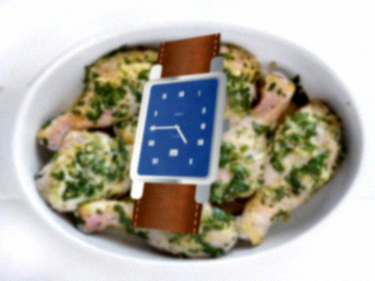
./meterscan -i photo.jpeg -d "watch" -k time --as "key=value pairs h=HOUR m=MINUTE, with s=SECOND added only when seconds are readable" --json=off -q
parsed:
h=4 m=45
